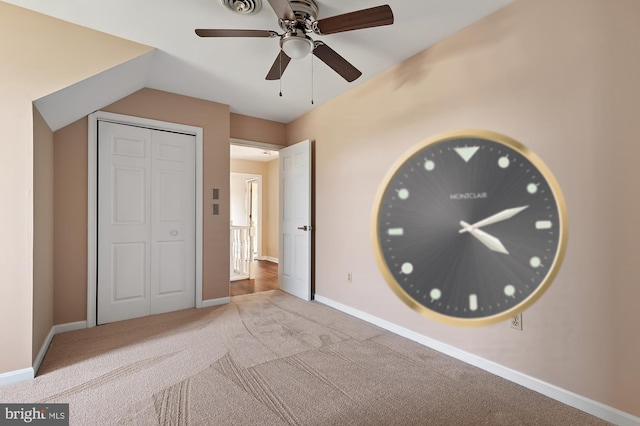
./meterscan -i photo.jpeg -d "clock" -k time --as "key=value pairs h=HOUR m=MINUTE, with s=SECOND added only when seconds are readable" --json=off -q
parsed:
h=4 m=12
